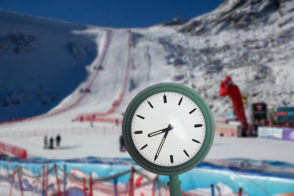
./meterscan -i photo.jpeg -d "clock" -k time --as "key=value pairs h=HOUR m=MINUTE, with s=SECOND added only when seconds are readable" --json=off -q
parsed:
h=8 m=35
